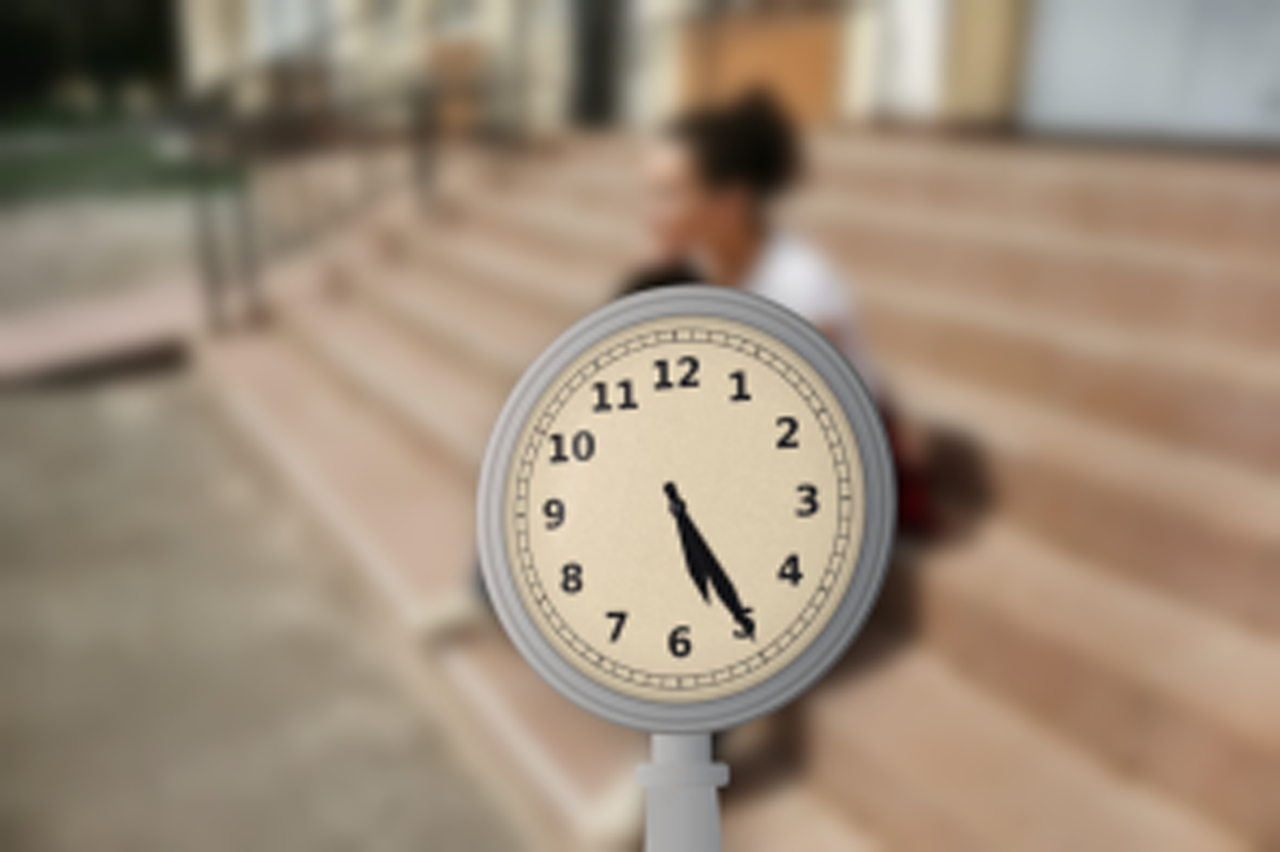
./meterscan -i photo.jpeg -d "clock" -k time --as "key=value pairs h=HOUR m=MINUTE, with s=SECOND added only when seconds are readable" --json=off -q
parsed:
h=5 m=25
